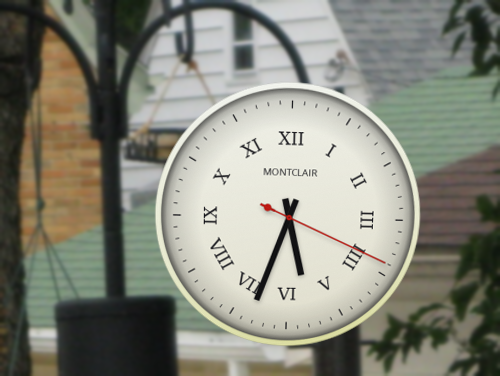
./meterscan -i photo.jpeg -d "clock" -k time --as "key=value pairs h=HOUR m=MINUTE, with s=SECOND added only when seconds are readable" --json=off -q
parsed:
h=5 m=33 s=19
